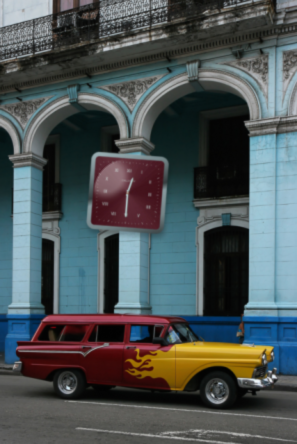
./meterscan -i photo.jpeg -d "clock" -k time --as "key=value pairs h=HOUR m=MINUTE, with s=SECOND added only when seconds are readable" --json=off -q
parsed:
h=12 m=30
